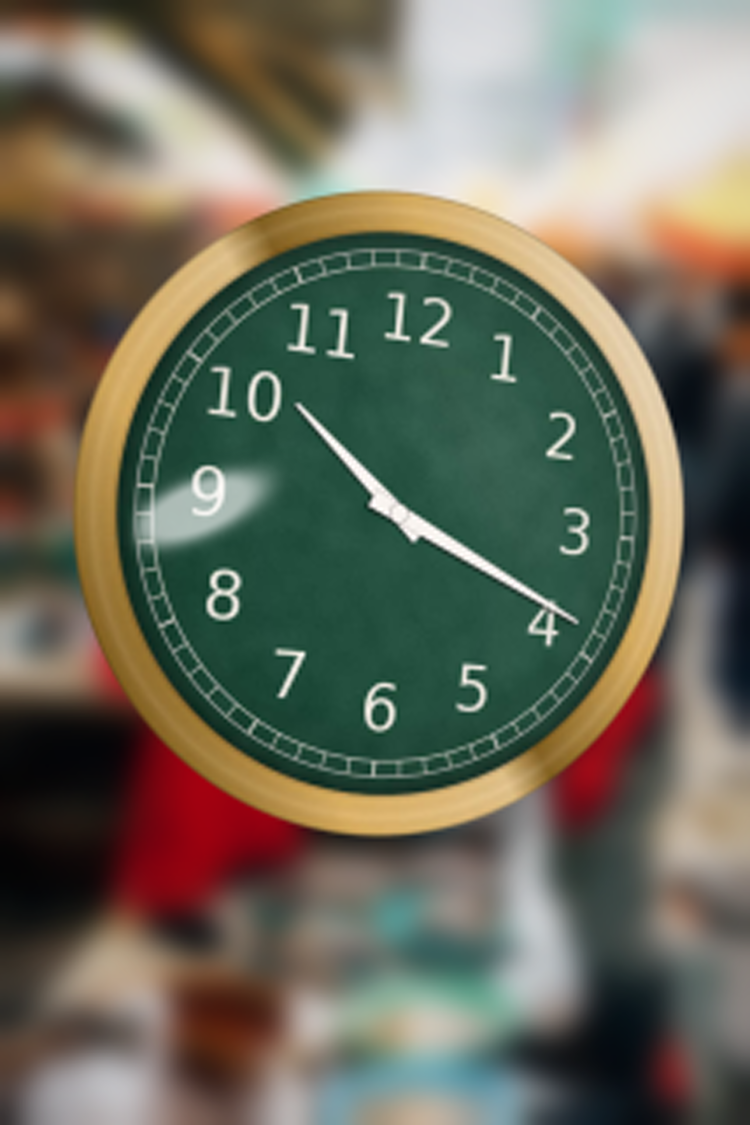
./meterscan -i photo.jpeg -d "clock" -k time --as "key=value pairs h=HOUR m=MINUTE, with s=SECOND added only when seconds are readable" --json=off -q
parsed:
h=10 m=19
